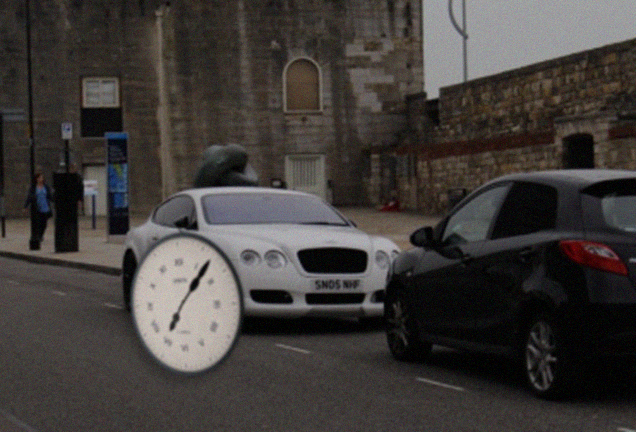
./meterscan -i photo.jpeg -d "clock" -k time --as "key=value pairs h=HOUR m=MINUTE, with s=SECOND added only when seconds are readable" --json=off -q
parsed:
h=7 m=7
